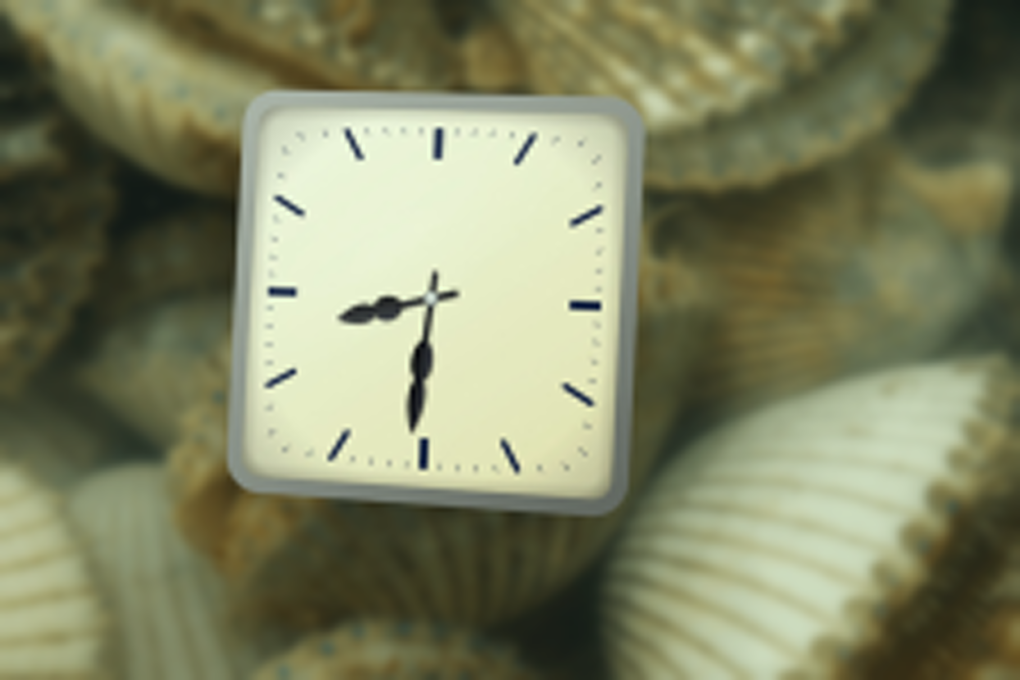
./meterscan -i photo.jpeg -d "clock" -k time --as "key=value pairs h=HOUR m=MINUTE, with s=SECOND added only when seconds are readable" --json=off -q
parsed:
h=8 m=31
